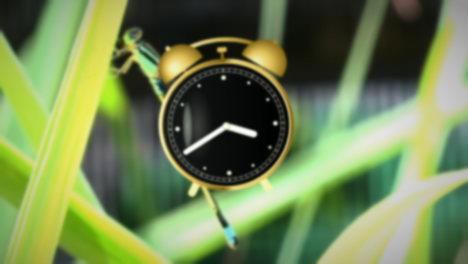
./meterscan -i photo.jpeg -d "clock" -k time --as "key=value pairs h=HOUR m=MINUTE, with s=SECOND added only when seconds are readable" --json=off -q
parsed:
h=3 m=40
